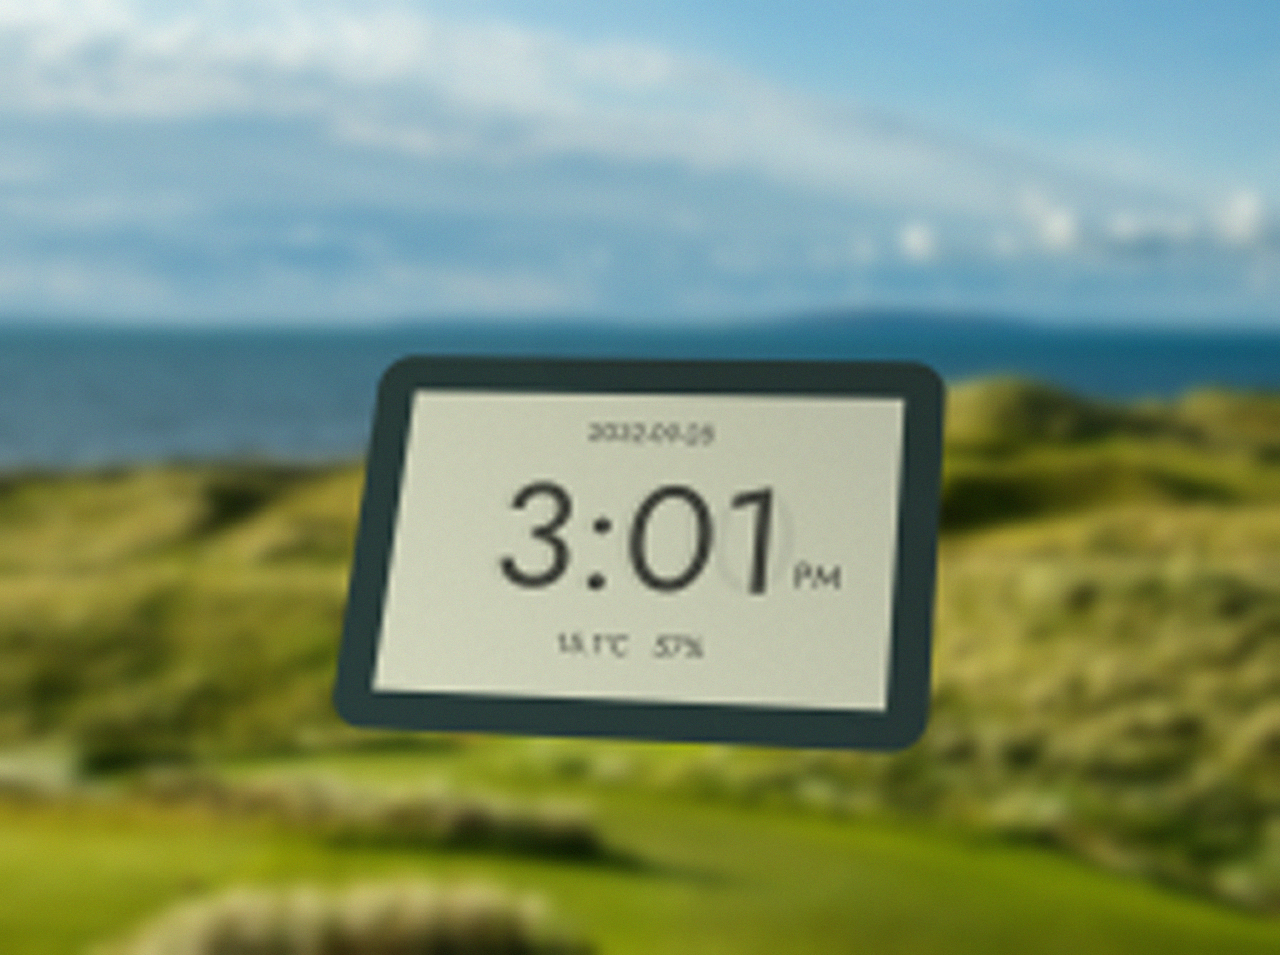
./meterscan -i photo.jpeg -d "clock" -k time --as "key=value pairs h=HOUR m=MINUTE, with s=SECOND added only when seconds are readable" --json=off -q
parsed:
h=3 m=1
